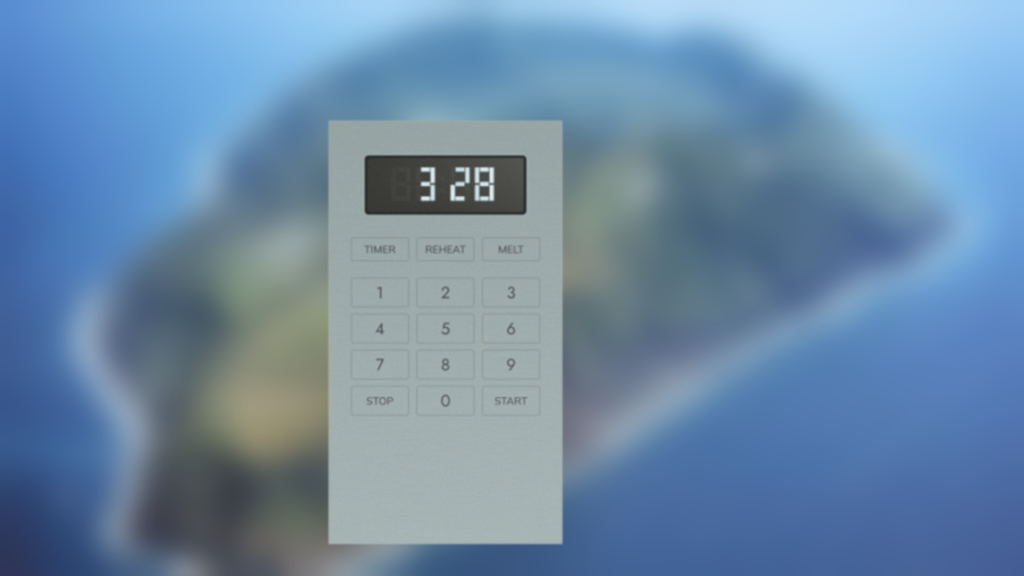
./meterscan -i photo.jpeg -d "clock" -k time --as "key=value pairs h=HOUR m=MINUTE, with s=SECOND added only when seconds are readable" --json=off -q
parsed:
h=3 m=28
